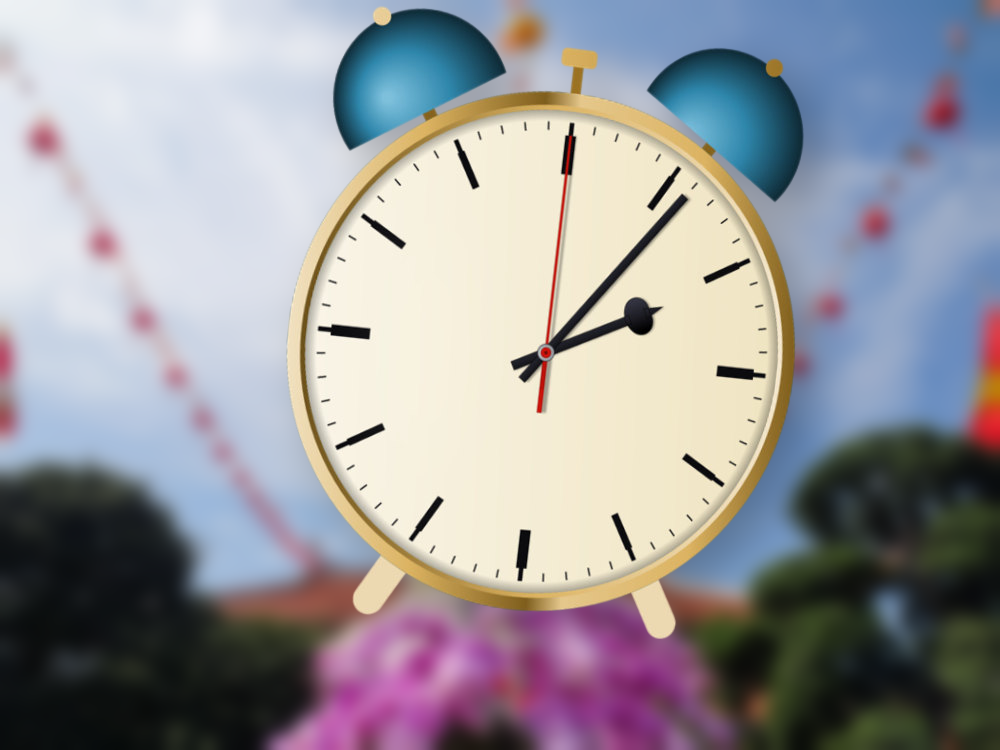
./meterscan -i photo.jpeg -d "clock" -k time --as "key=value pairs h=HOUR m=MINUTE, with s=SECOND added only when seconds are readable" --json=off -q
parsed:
h=2 m=6 s=0
